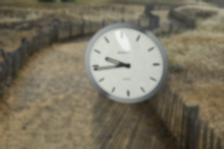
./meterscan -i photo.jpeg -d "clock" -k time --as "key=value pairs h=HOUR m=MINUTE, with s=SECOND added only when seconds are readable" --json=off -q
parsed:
h=9 m=44
